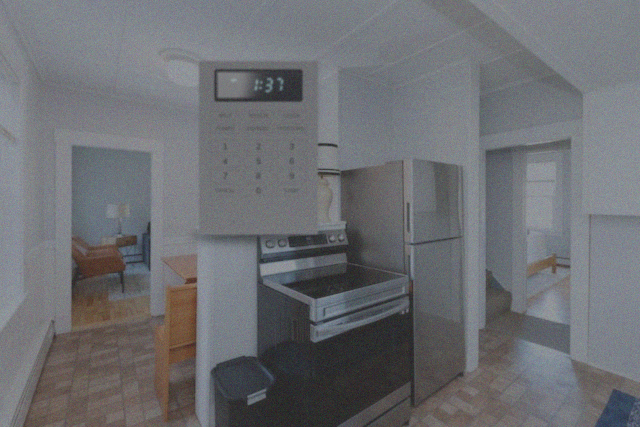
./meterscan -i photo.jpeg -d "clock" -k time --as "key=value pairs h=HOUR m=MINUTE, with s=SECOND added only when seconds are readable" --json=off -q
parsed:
h=1 m=37
